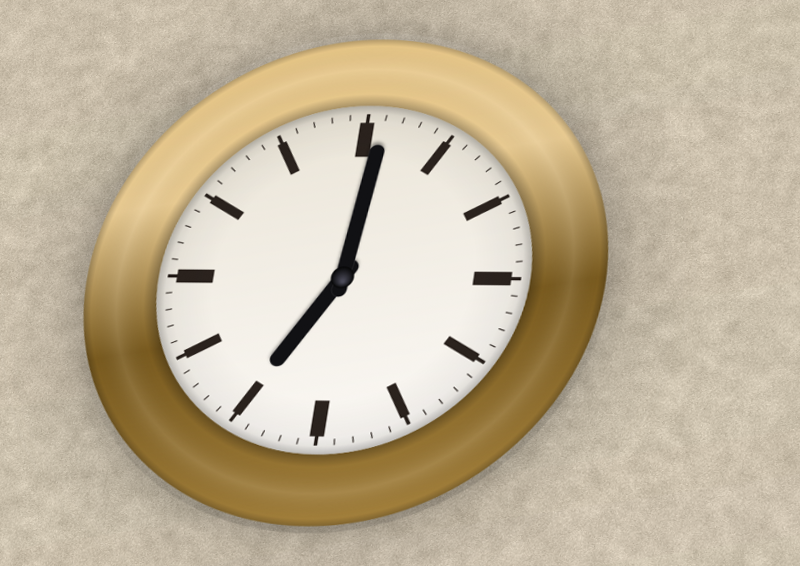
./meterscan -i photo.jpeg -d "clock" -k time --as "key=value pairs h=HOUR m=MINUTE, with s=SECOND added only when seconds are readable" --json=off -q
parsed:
h=7 m=1
